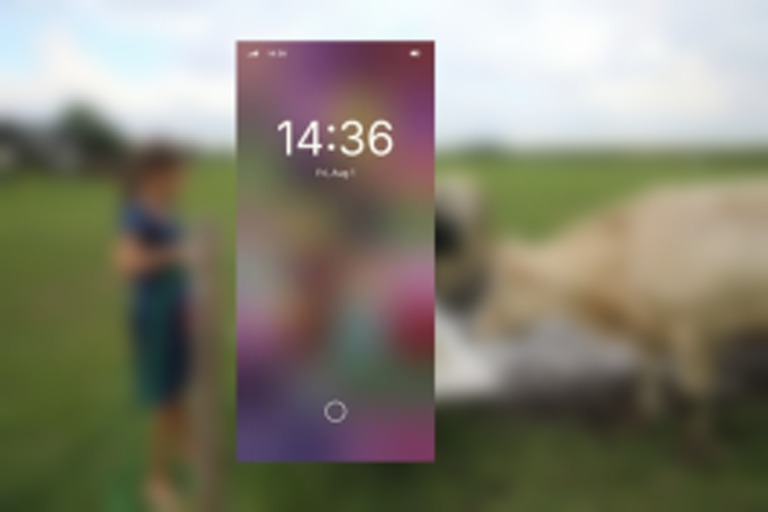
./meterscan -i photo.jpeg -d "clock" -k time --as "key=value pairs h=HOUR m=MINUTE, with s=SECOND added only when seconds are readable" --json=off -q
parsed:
h=14 m=36
